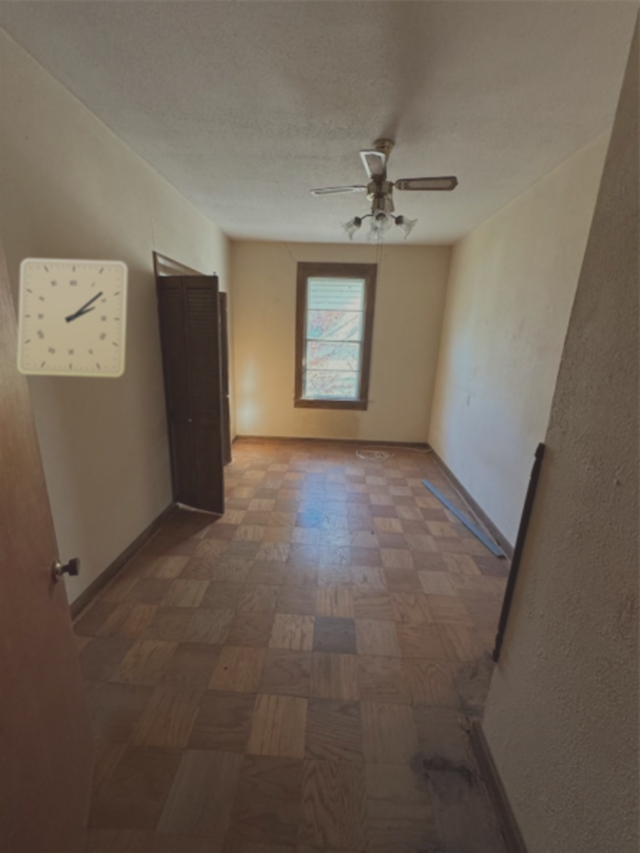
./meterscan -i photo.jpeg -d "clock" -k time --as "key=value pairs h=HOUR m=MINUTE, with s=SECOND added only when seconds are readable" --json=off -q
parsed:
h=2 m=8
